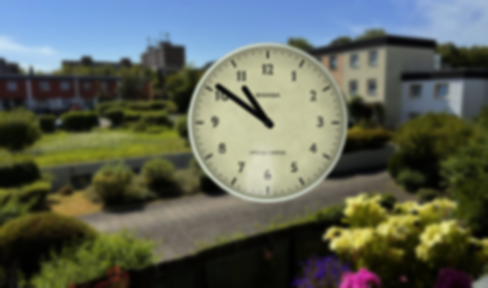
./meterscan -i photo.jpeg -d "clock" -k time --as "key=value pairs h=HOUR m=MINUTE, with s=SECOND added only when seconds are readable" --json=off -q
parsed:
h=10 m=51
